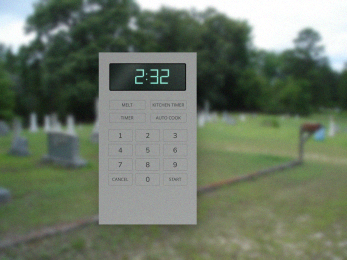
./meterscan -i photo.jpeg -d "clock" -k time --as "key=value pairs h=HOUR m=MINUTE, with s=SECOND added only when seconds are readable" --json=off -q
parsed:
h=2 m=32
